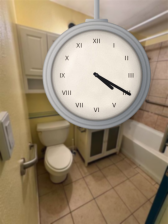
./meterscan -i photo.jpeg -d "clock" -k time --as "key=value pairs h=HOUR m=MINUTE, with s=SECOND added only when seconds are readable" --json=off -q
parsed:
h=4 m=20
